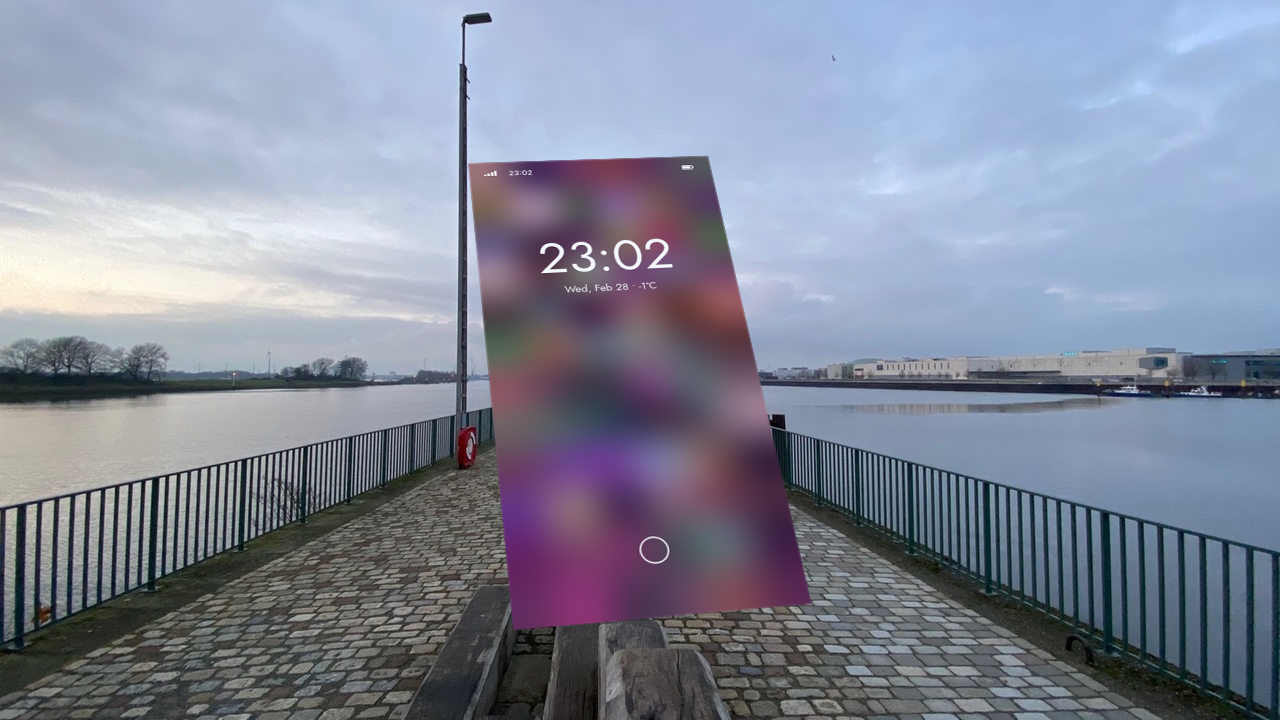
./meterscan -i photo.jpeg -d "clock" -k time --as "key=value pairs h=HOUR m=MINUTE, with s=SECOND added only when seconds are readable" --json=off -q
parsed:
h=23 m=2
